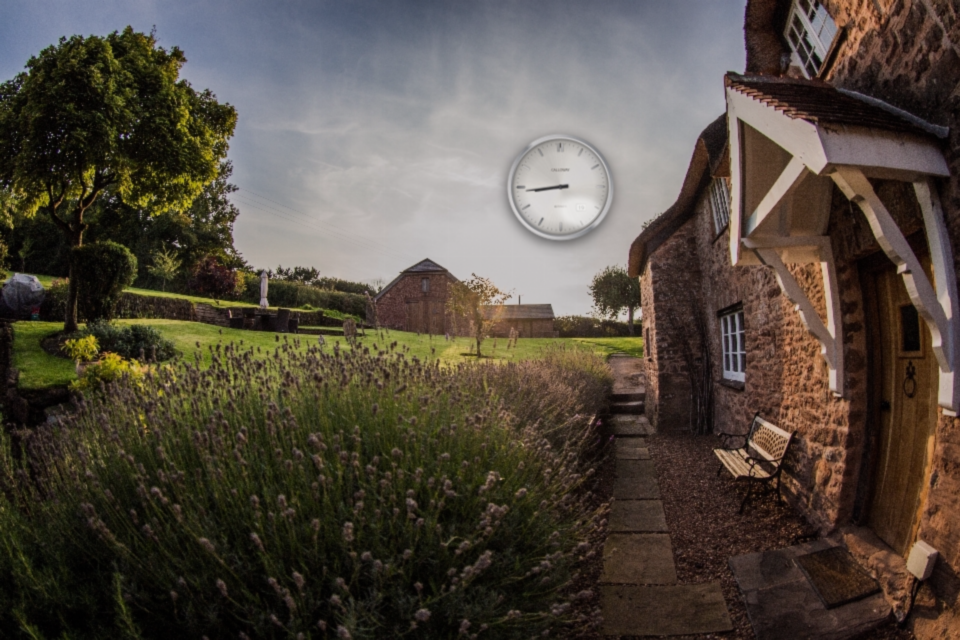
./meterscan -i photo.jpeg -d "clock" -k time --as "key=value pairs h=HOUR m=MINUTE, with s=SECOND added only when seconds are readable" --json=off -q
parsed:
h=8 m=44
